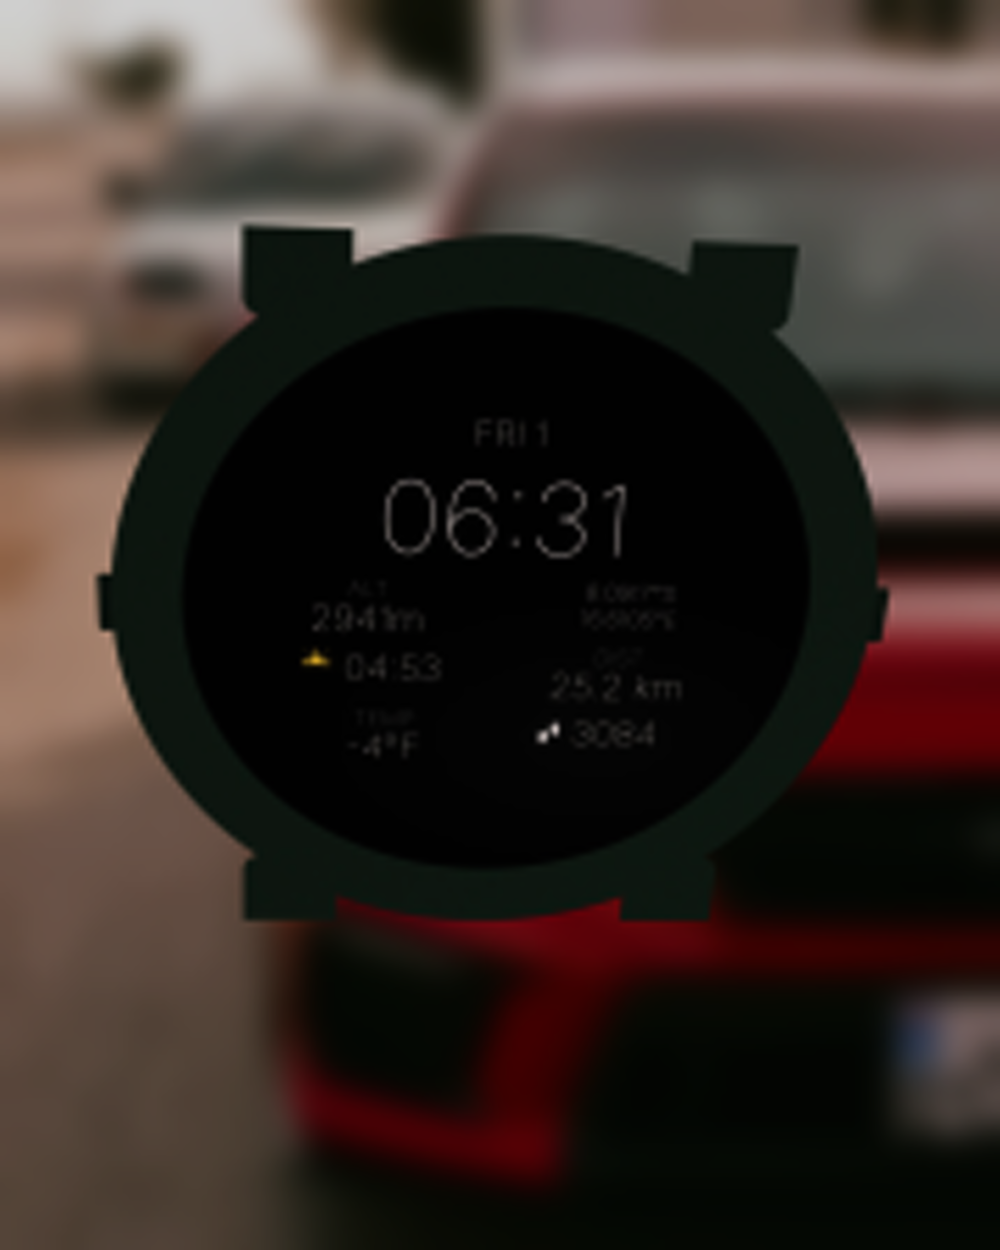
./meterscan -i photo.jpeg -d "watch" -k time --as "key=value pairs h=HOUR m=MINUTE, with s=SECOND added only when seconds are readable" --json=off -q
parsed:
h=6 m=31
